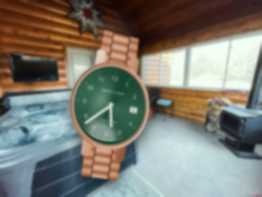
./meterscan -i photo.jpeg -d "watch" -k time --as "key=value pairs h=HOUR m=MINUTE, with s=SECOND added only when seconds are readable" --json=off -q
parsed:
h=5 m=38
